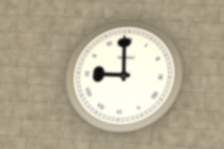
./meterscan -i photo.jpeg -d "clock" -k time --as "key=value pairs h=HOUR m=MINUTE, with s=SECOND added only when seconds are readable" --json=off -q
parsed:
h=8 m=59
